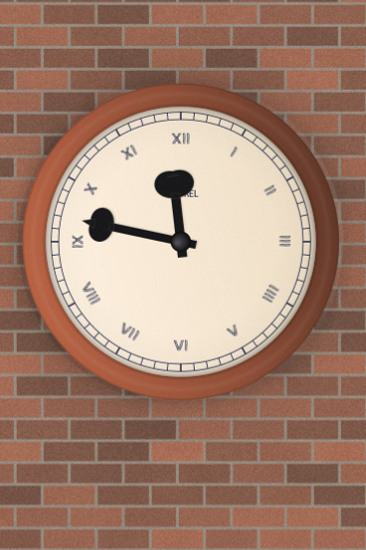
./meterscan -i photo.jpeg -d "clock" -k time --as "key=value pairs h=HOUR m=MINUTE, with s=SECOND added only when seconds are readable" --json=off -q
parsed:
h=11 m=47
